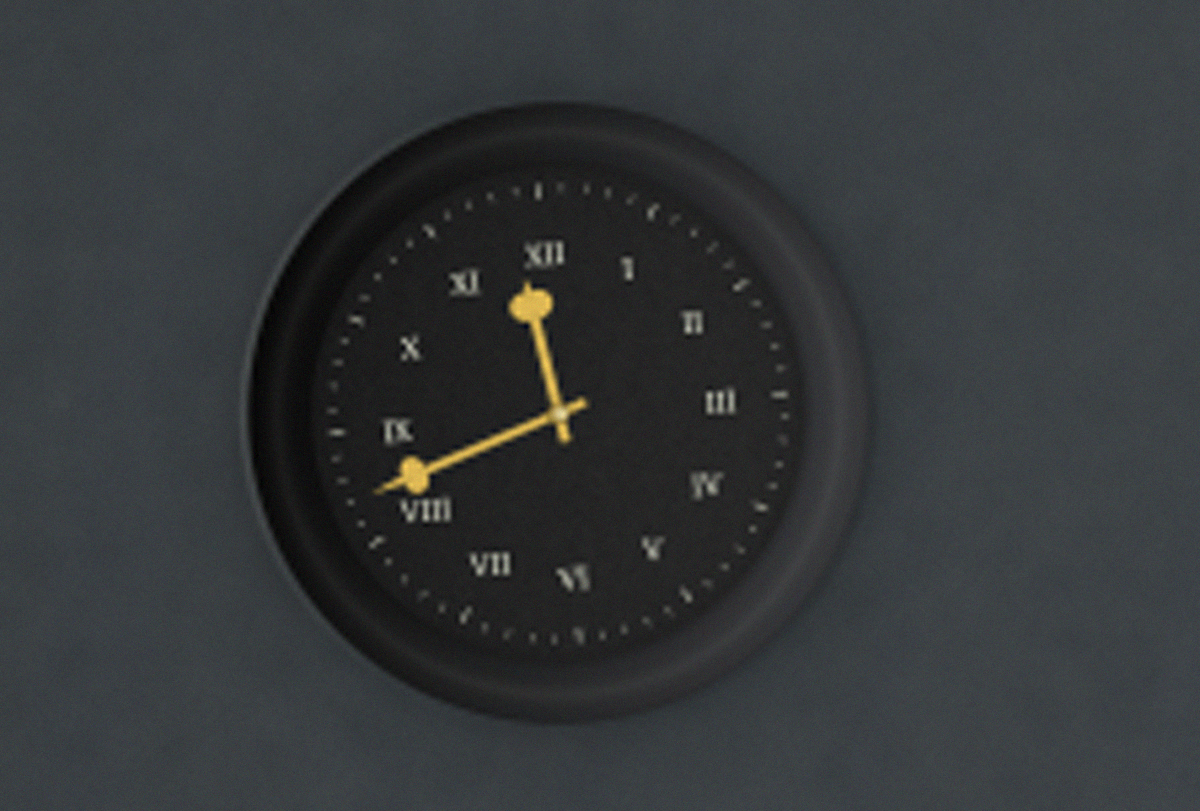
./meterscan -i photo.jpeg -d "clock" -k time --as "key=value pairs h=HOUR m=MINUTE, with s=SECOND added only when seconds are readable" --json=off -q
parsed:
h=11 m=42
